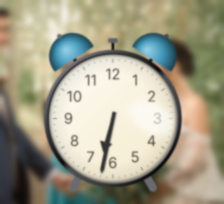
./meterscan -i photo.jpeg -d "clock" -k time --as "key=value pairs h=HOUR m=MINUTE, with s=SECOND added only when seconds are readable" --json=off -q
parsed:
h=6 m=32
